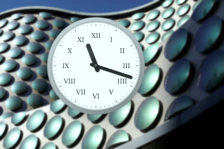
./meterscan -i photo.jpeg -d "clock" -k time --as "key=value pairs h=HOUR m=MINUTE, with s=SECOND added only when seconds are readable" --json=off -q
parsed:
h=11 m=18
